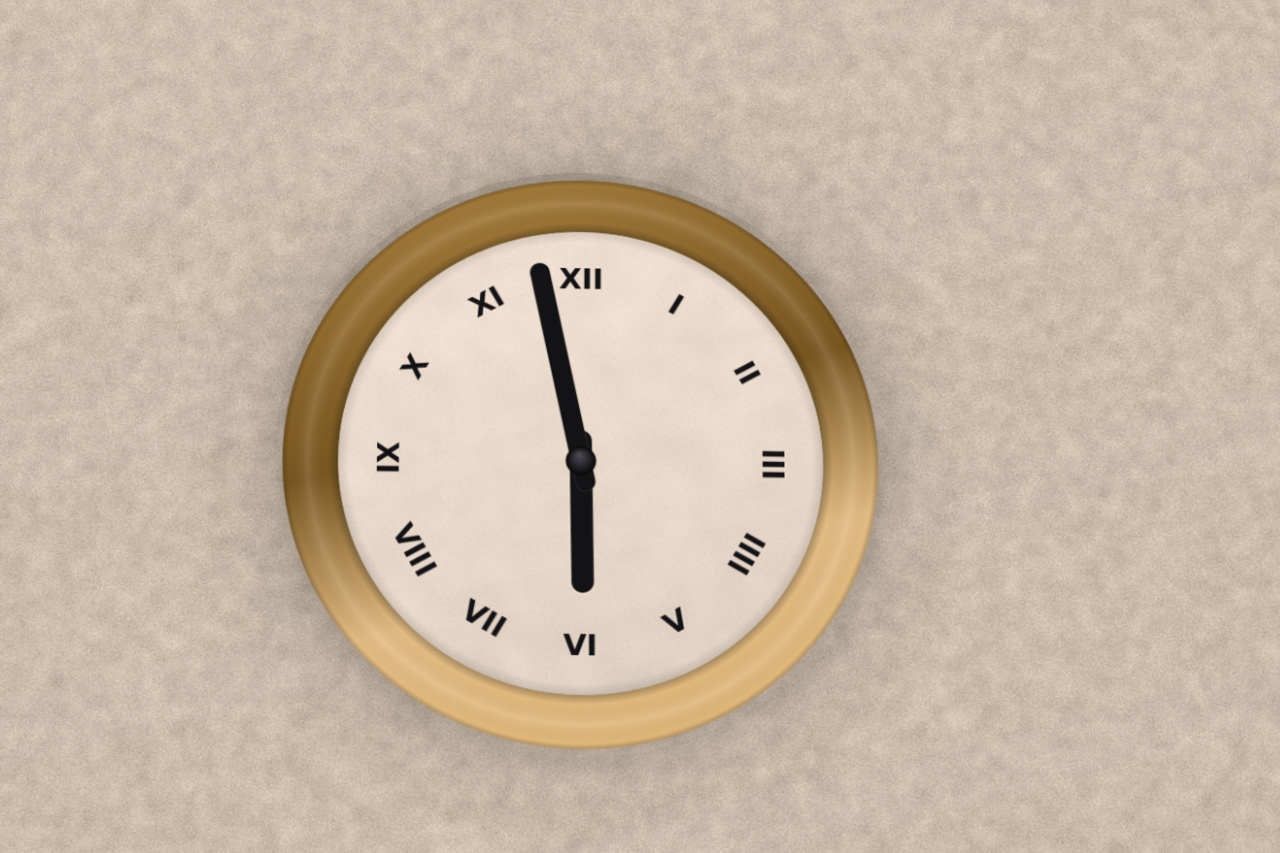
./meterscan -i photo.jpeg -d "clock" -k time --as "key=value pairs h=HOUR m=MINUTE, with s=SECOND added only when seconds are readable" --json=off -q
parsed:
h=5 m=58
